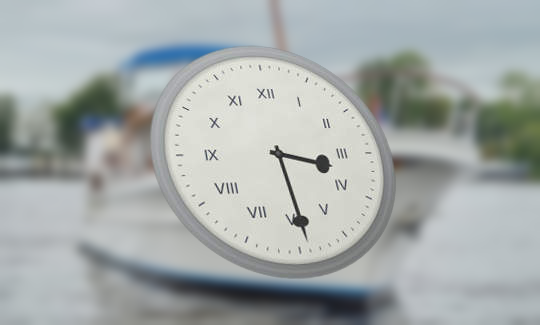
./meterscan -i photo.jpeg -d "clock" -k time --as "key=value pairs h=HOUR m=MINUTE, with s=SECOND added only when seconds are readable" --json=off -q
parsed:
h=3 m=29
